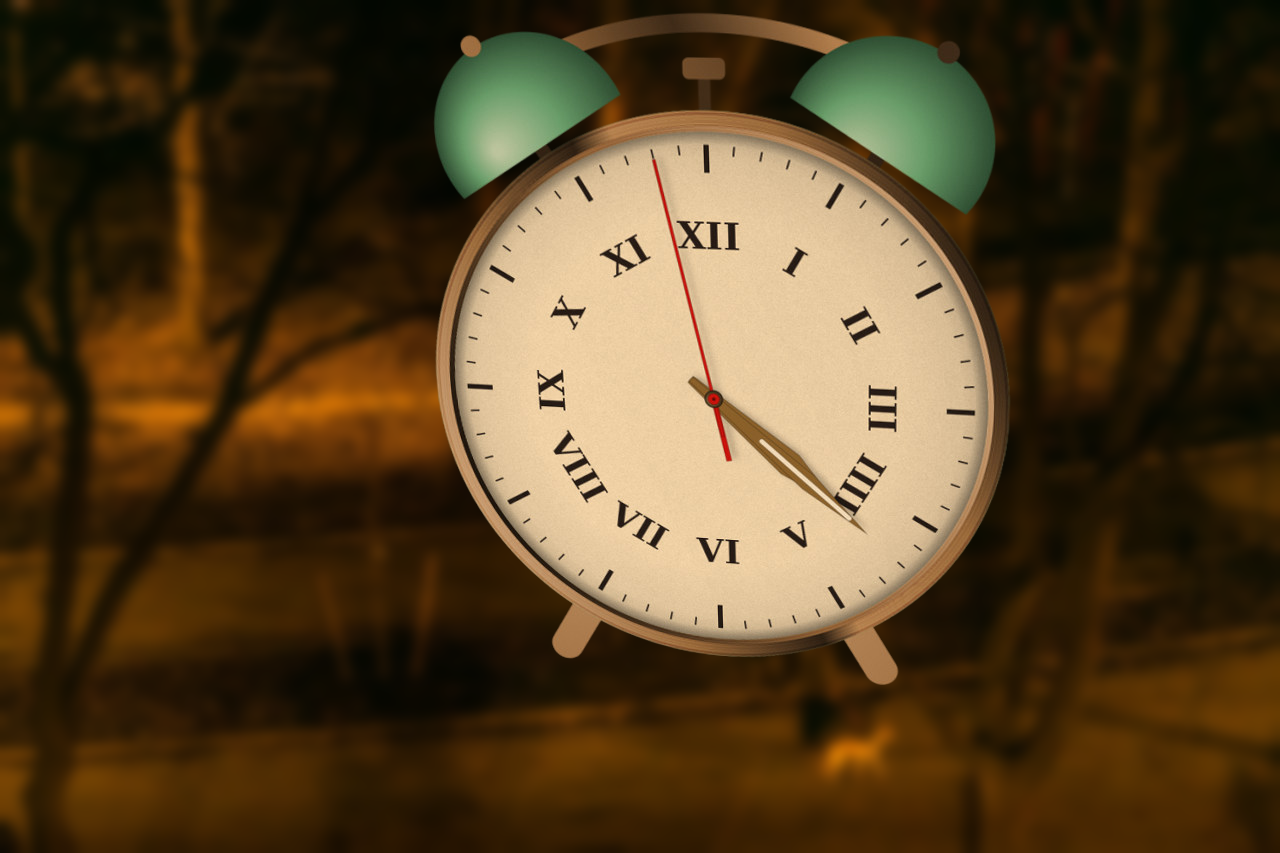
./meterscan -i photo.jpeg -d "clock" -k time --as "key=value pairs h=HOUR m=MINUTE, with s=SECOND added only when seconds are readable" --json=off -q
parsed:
h=4 m=21 s=58
